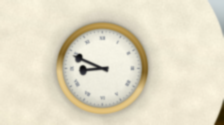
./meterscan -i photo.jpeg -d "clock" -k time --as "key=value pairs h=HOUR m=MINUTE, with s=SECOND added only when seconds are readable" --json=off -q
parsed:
h=8 m=49
